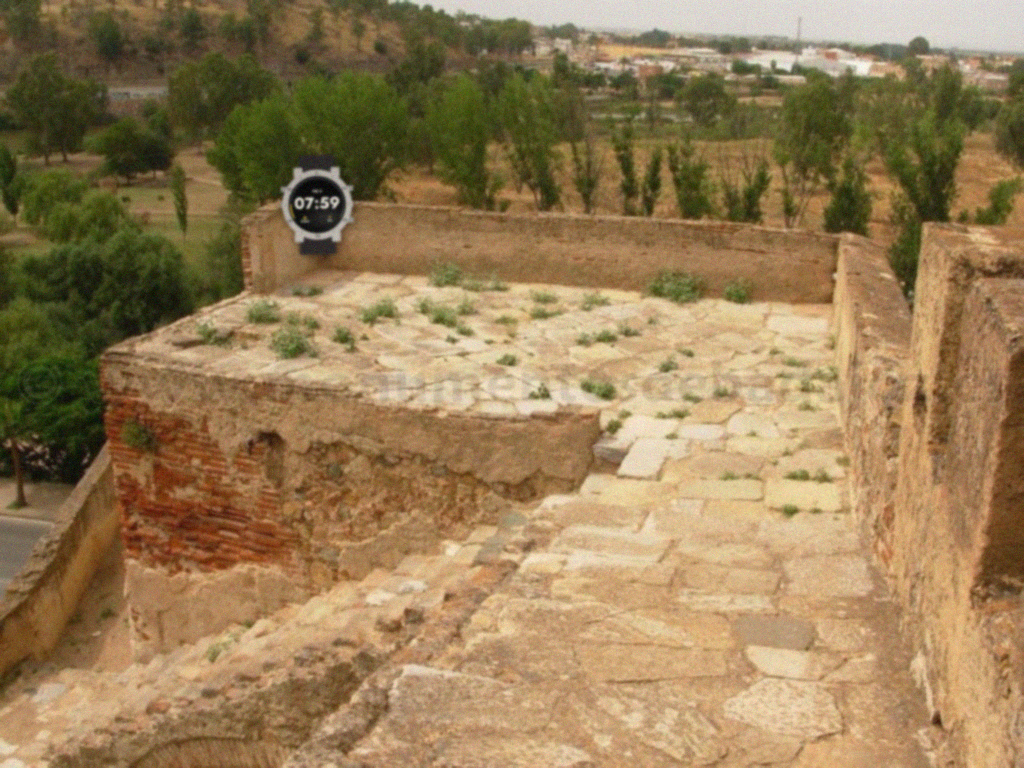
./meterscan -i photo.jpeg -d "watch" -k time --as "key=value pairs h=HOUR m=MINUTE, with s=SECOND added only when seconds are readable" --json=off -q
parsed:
h=7 m=59
